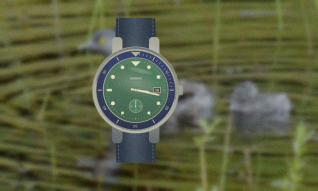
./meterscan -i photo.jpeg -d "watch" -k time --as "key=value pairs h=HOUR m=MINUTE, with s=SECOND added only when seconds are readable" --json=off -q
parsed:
h=3 m=17
